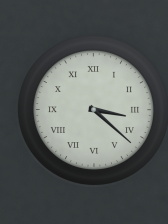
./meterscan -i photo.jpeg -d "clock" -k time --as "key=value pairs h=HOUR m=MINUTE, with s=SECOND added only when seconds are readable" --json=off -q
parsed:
h=3 m=22
